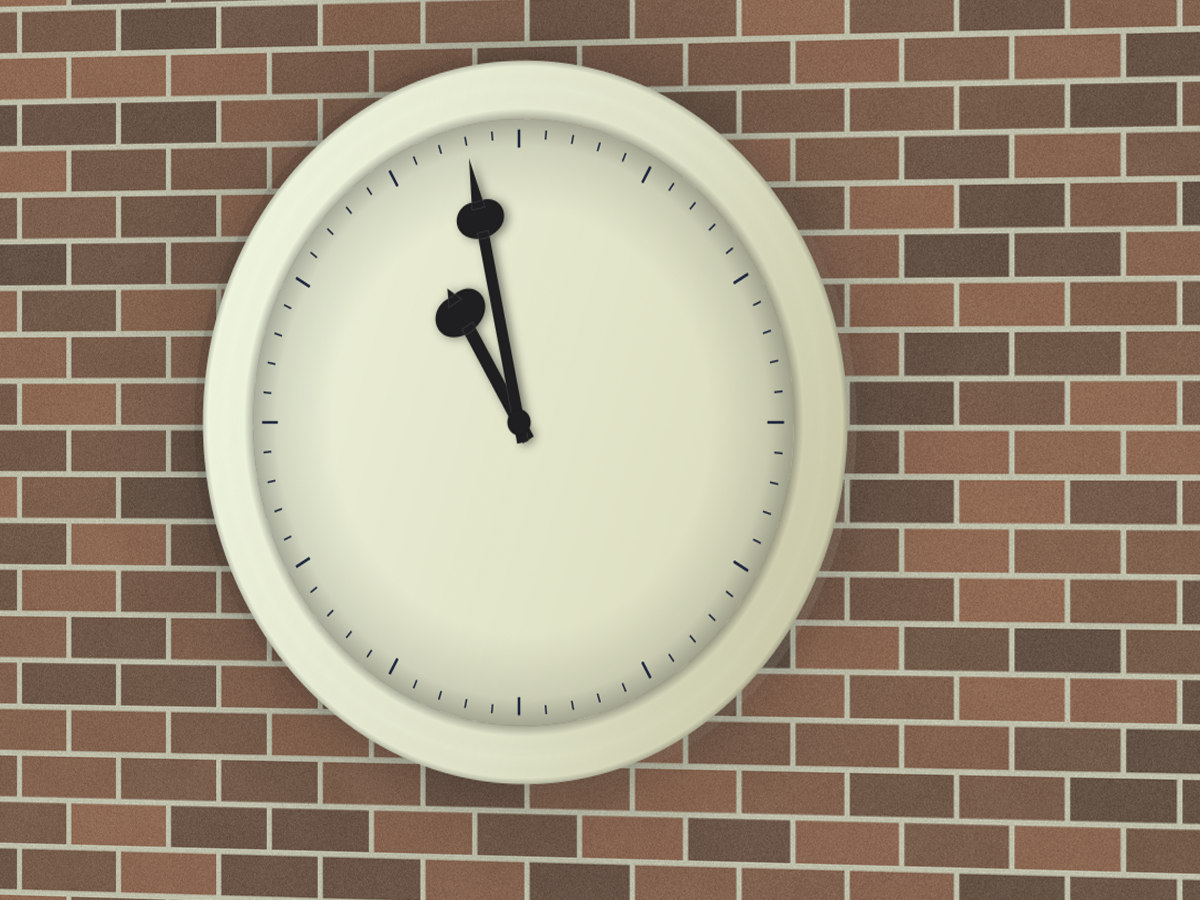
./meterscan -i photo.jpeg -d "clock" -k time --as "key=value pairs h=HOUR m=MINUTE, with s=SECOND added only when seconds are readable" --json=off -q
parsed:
h=10 m=58
